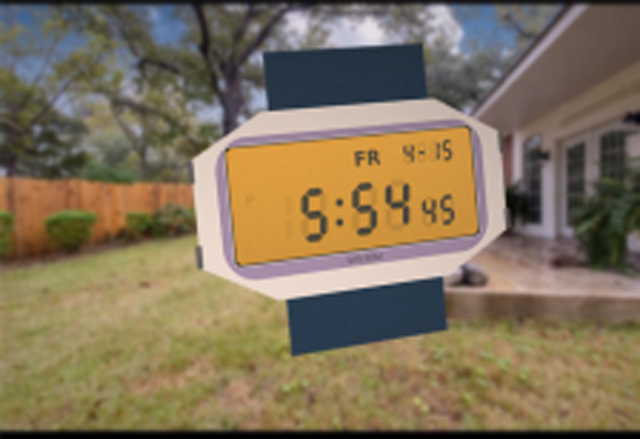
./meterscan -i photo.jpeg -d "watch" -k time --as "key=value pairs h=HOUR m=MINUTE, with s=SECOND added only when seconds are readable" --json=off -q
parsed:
h=5 m=54 s=45
